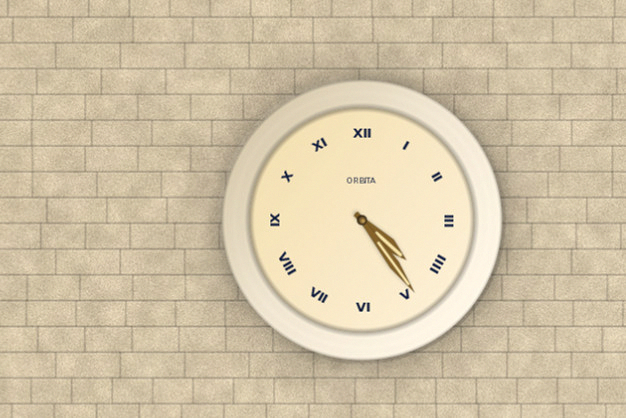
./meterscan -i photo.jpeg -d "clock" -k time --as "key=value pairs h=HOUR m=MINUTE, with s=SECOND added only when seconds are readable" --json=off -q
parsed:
h=4 m=24
